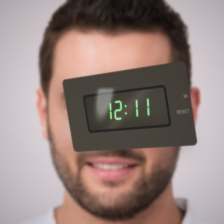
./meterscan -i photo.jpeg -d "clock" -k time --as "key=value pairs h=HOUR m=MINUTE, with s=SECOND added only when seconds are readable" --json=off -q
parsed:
h=12 m=11
